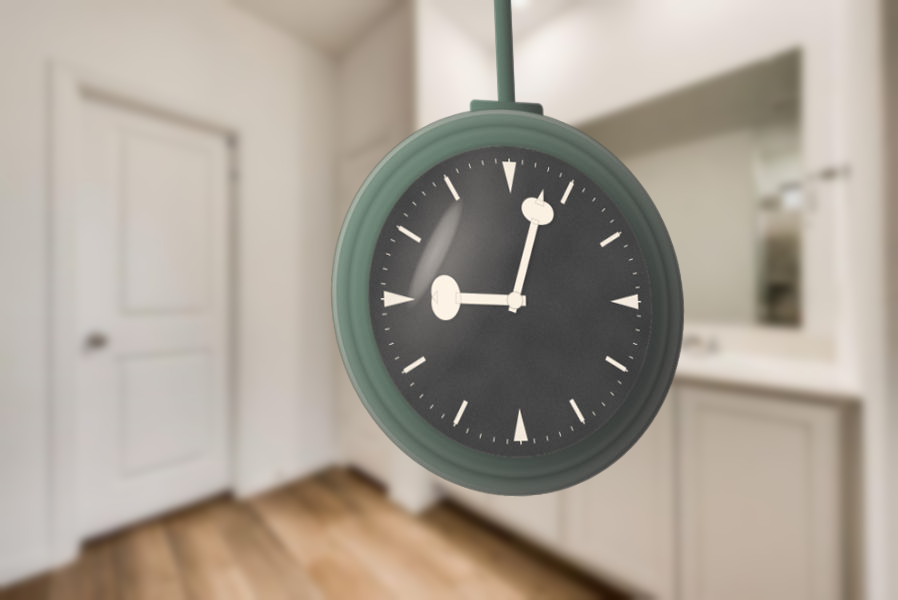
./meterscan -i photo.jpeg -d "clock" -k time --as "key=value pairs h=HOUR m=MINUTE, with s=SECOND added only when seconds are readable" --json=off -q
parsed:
h=9 m=3
